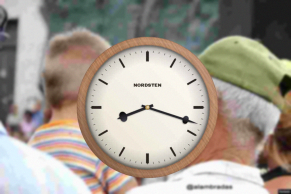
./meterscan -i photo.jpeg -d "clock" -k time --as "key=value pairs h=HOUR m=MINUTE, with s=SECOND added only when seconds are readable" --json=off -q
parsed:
h=8 m=18
